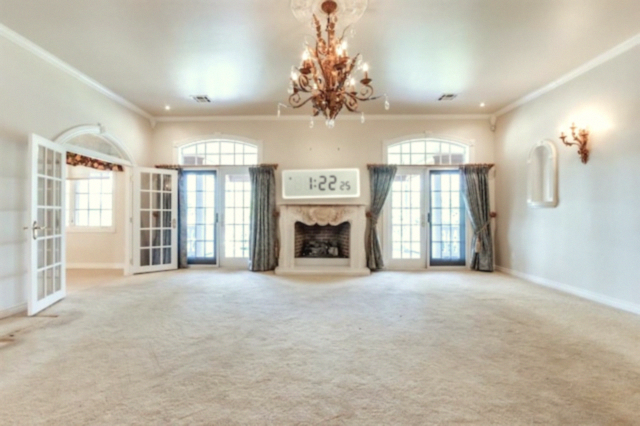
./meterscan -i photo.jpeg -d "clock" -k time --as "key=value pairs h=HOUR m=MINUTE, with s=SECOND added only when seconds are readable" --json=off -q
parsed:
h=1 m=22
